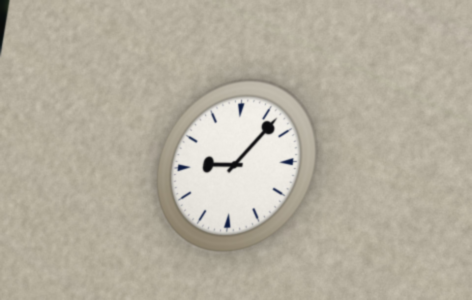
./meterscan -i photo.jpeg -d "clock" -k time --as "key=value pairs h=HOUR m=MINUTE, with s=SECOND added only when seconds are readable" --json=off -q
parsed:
h=9 m=7
